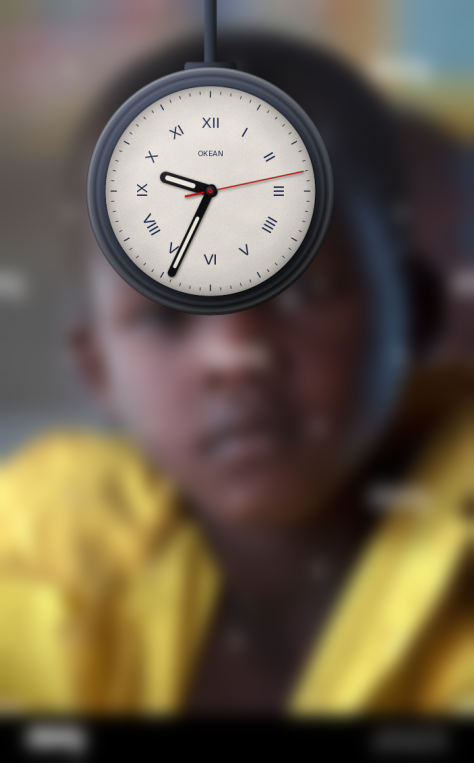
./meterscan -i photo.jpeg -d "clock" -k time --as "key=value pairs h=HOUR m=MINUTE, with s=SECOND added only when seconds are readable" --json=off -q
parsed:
h=9 m=34 s=13
